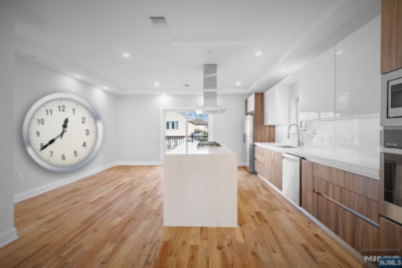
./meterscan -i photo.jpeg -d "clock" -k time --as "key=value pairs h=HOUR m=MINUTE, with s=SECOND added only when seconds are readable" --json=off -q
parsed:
h=12 m=39
